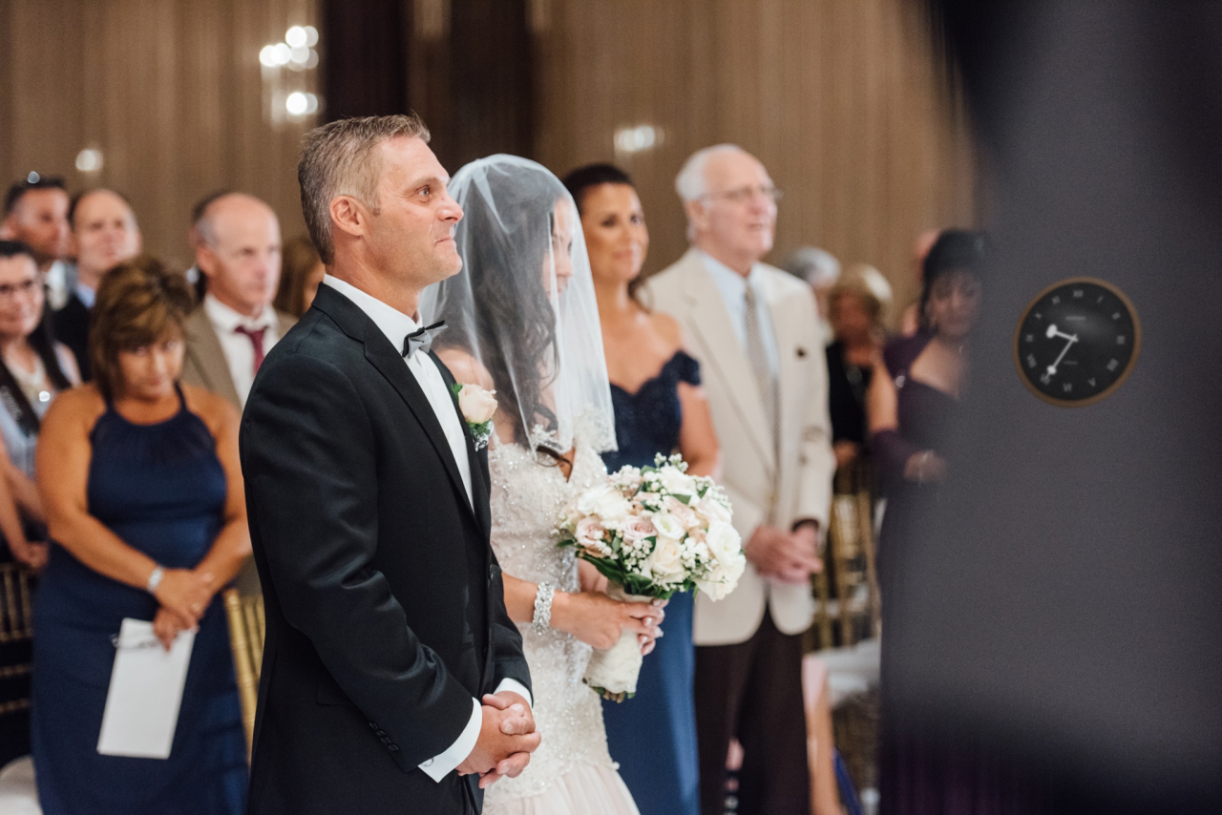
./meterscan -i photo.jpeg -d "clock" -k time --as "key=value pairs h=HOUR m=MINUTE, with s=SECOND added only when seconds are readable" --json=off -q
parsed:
h=9 m=35
